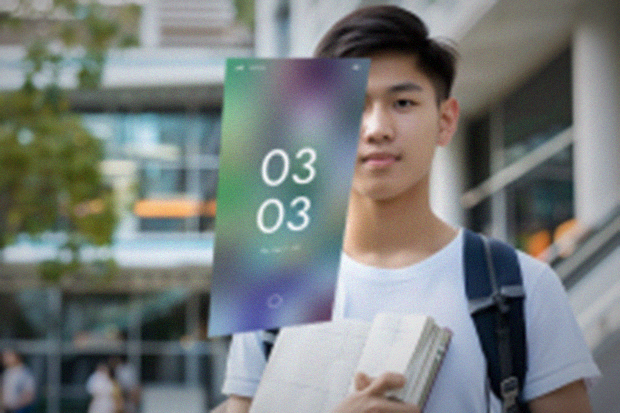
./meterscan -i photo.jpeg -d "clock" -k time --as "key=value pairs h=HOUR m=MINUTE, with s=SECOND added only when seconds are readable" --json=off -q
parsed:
h=3 m=3
